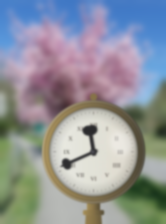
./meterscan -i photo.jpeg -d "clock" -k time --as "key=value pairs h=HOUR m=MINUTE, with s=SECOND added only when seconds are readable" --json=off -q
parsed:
h=11 m=41
